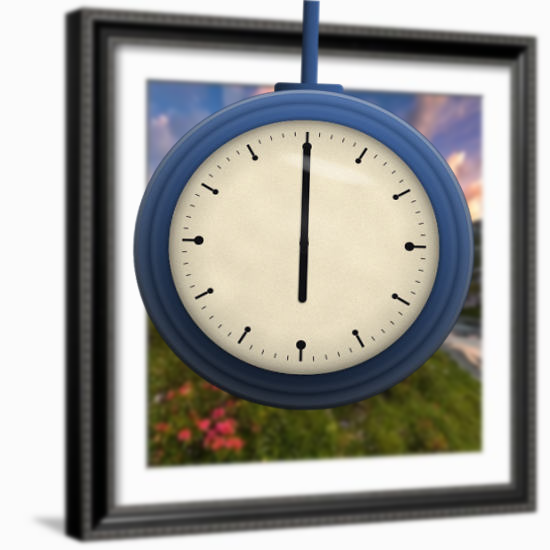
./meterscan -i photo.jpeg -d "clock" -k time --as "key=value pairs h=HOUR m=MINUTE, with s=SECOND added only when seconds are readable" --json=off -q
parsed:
h=6 m=0
